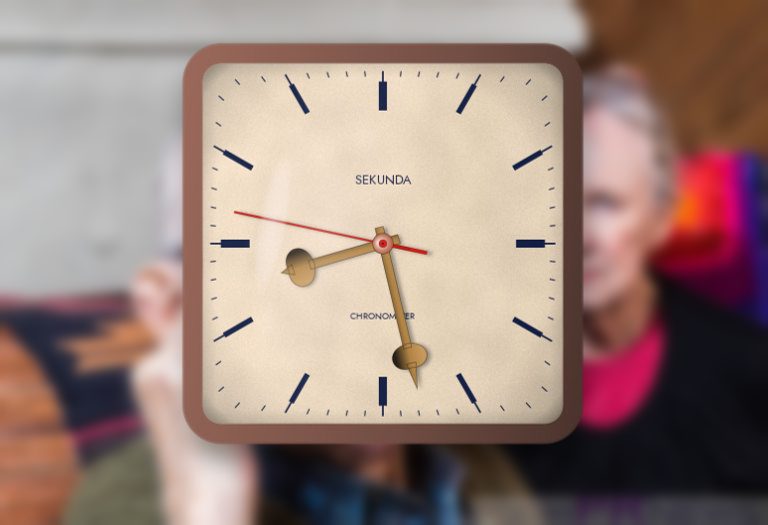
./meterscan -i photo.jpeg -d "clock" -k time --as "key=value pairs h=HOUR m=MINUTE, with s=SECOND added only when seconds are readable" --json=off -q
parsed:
h=8 m=27 s=47
